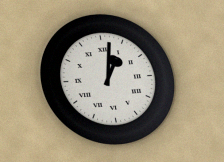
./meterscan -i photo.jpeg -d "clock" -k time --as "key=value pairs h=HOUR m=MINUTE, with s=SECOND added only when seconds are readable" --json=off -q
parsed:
h=1 m=2
